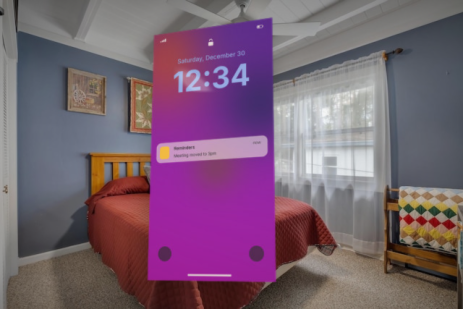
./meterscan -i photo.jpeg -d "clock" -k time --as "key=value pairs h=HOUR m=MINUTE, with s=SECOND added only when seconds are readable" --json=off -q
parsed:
h=12 m=34
